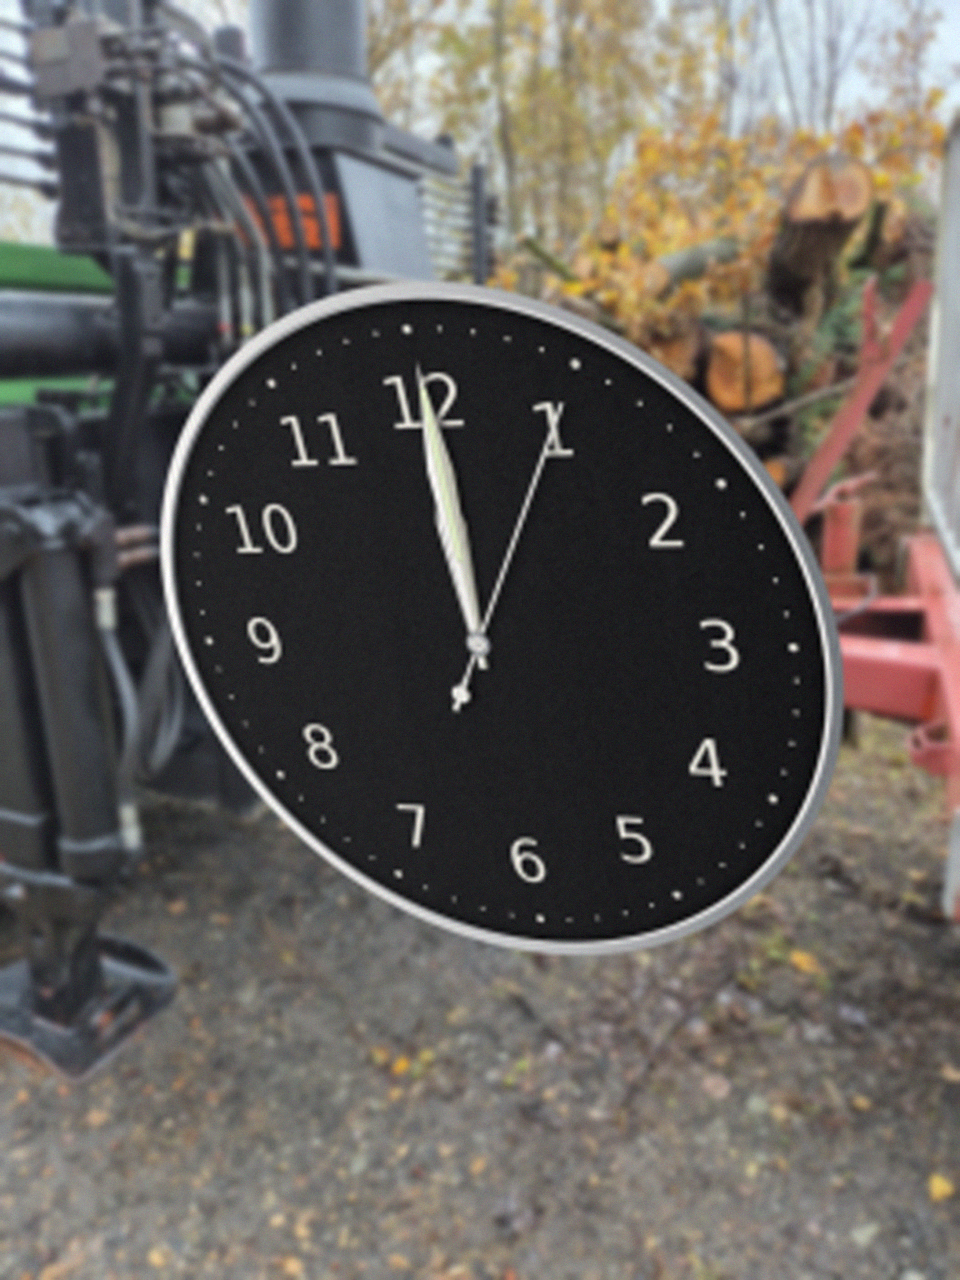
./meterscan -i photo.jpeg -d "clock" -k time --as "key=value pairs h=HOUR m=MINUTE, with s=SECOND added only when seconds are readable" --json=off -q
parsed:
h=12 m=0 s=5
